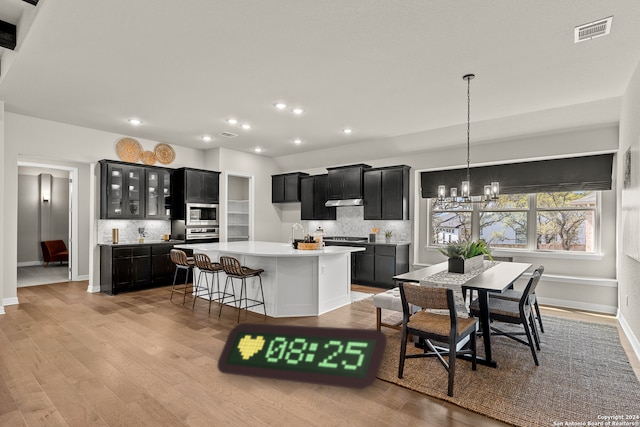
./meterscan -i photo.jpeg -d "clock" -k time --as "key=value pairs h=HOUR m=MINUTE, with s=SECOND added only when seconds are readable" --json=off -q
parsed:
h=8 m=25
